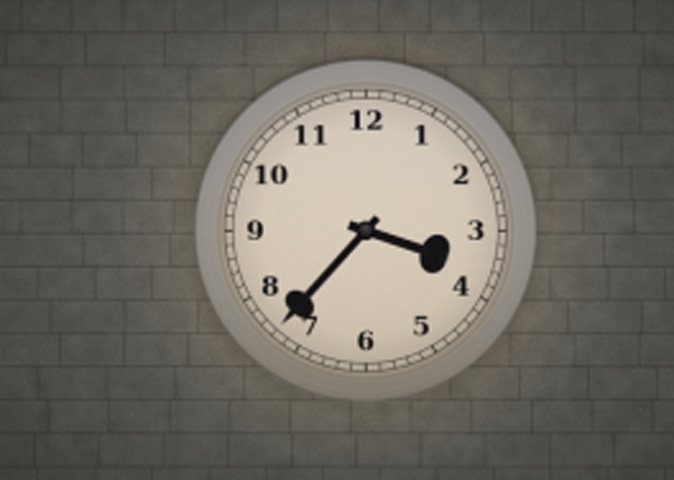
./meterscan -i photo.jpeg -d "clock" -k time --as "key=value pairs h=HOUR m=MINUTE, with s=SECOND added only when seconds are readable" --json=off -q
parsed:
h=3 m=37
